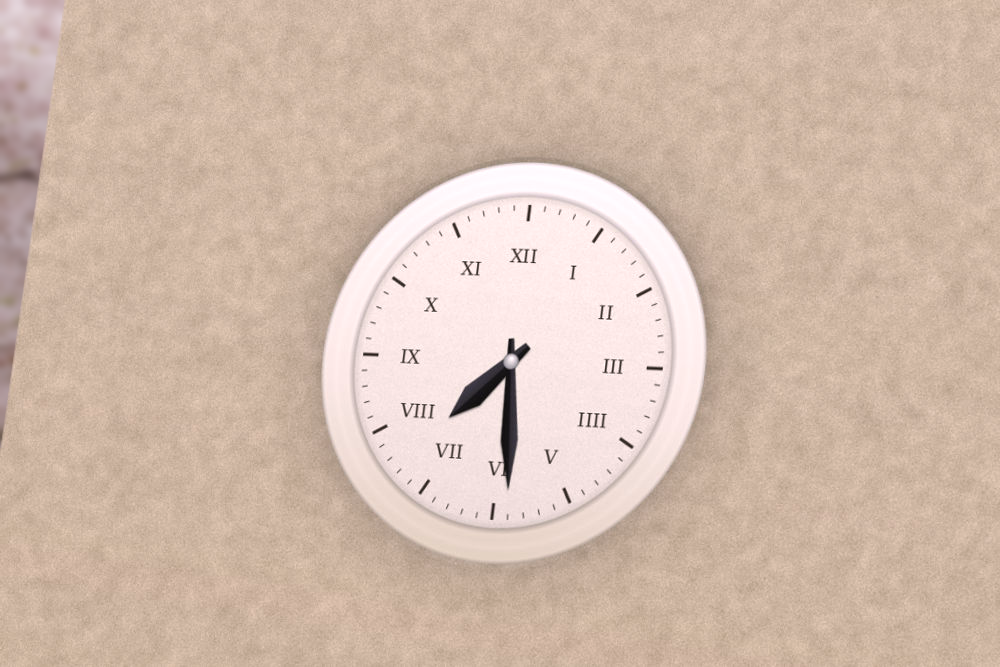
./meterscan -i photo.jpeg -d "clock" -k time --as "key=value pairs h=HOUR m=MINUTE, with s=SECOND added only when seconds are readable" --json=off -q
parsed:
h=7 m=29
